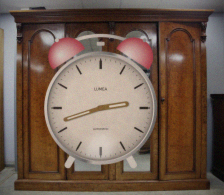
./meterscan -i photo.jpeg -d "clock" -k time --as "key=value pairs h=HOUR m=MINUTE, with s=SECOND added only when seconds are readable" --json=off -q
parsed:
h=2 m=42
